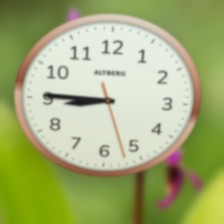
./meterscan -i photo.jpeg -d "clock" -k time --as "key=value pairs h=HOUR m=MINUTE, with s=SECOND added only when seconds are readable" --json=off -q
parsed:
h=8 m=45 s=27
